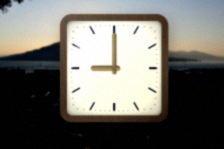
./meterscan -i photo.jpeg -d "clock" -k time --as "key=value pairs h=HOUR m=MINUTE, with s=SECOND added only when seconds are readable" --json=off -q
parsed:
h=9 m=0
